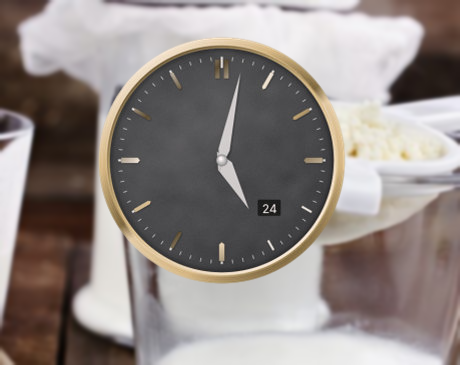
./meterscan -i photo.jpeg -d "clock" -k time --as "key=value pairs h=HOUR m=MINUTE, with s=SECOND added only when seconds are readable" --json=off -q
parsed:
h=5 m=2
